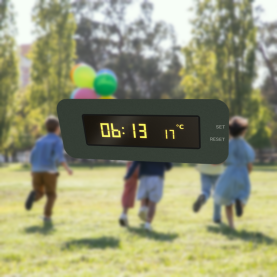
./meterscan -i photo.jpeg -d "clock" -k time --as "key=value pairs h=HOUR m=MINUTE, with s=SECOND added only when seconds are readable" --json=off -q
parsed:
h=6 m=13
